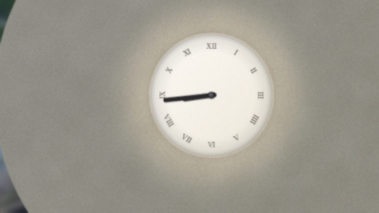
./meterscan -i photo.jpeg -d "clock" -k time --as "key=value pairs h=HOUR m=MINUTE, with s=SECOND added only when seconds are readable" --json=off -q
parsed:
h=8 m=44
